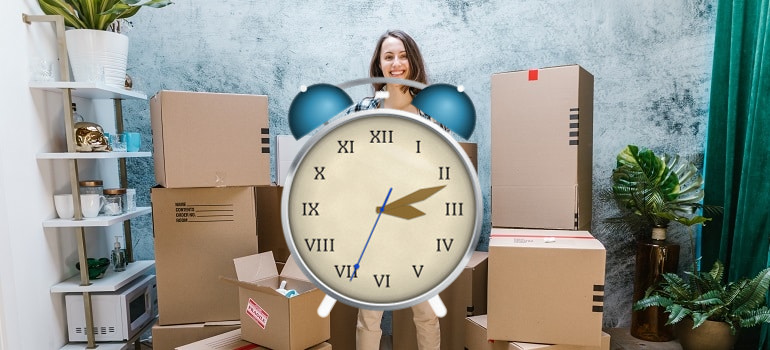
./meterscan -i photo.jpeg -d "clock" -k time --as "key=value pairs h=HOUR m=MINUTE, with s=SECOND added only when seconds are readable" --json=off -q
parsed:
h=3 m=11 s=34
